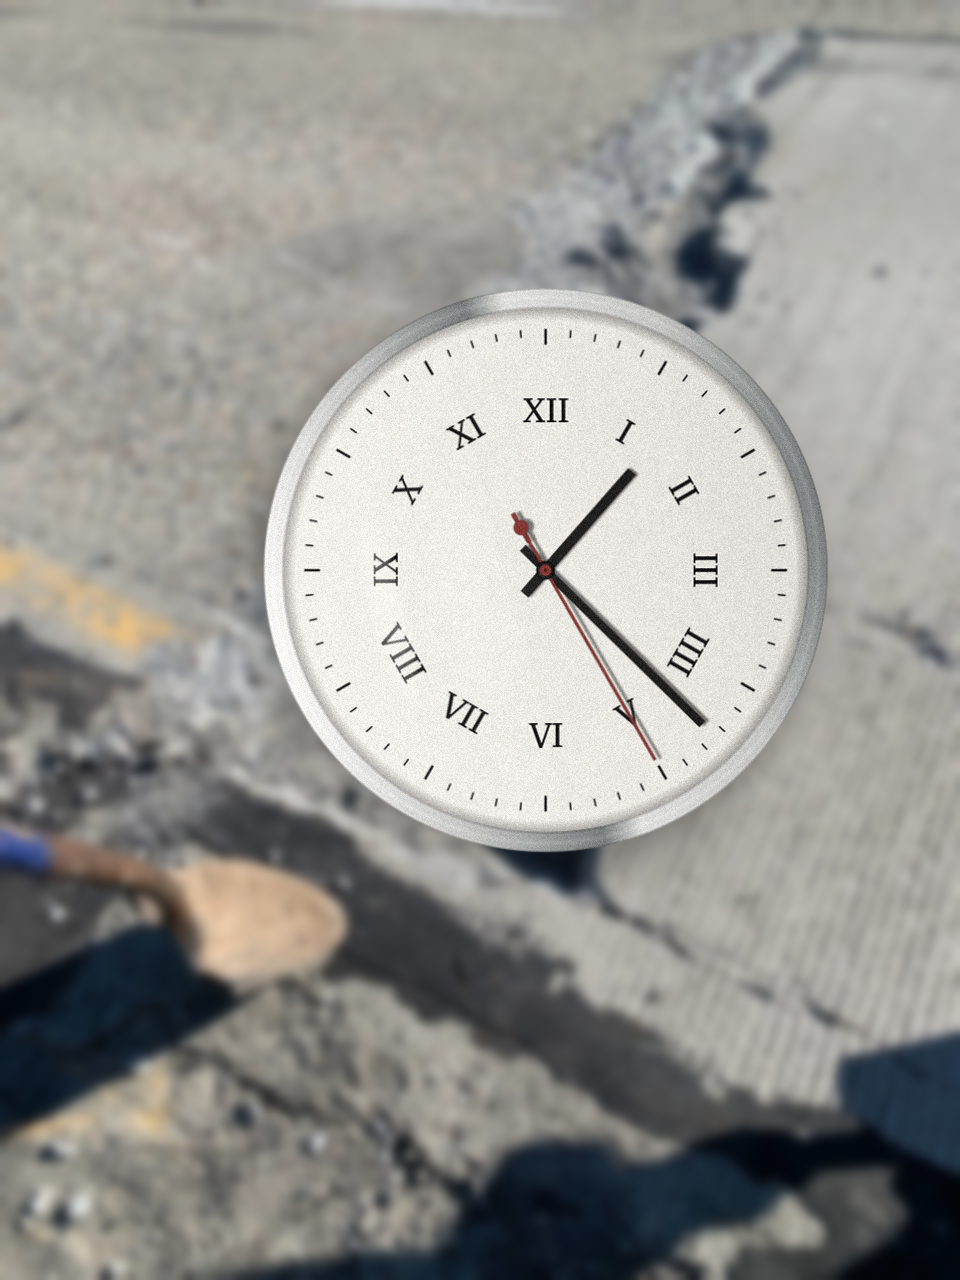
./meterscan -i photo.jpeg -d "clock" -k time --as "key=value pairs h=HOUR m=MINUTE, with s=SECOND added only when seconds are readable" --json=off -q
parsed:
h=1 m=22 s=25
